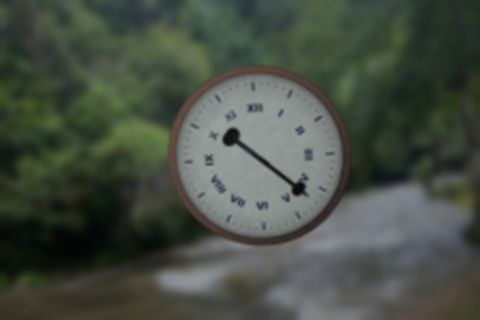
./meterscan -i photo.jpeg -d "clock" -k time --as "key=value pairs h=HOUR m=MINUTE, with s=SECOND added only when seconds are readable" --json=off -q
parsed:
h=10 m=22
